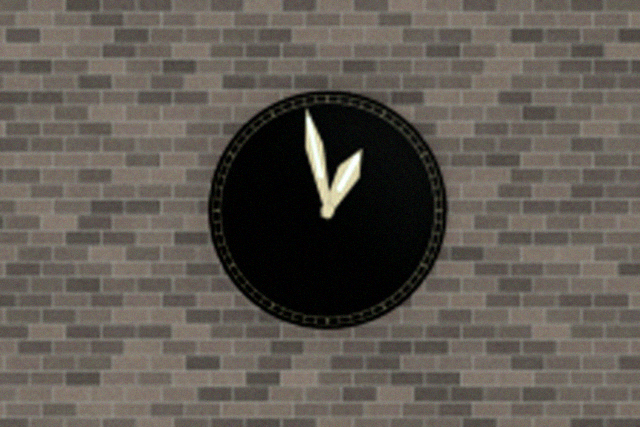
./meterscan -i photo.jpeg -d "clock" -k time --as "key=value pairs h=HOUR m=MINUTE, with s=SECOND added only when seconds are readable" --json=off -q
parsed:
h=12 m=58
